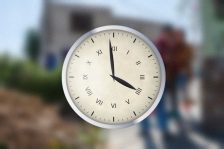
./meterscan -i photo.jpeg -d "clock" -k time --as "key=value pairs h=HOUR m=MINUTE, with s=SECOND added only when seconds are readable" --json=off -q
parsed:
h=3 m=59
